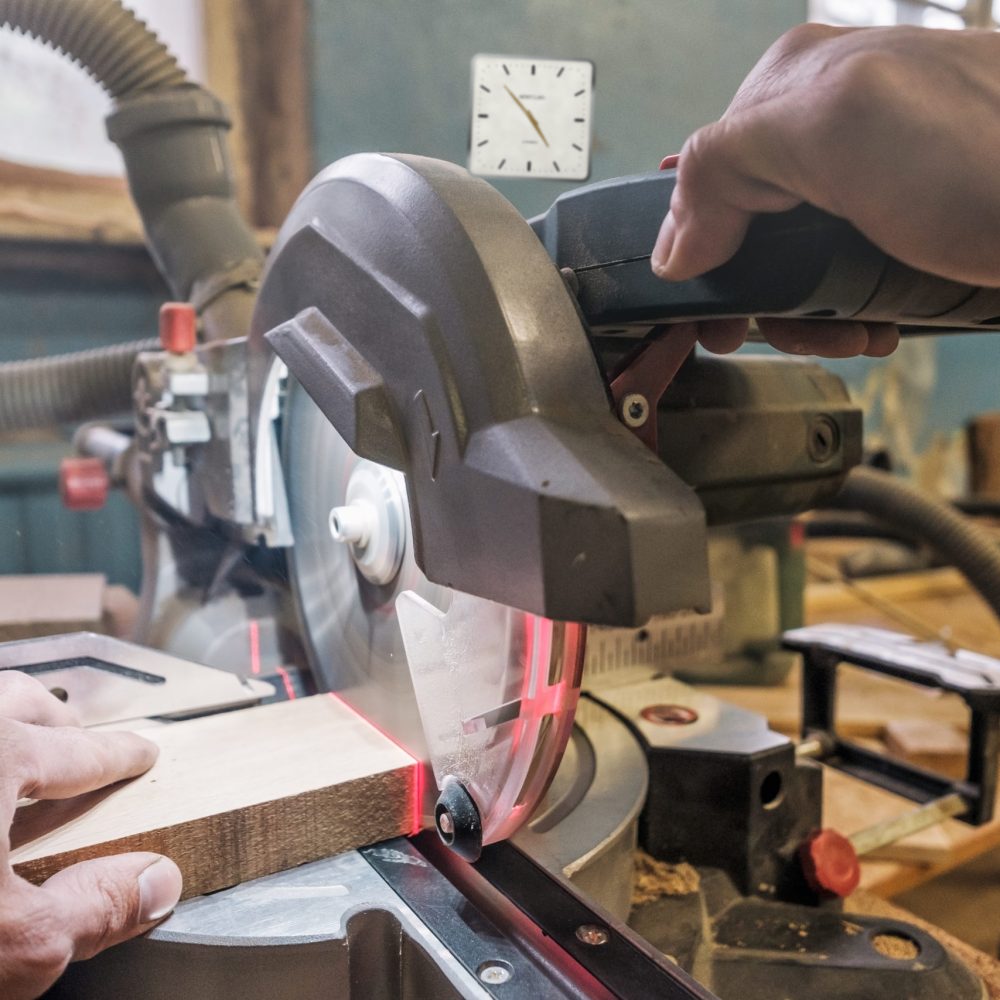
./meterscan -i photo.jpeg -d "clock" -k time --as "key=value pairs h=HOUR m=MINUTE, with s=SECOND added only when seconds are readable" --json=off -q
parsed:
h=4 m=53
